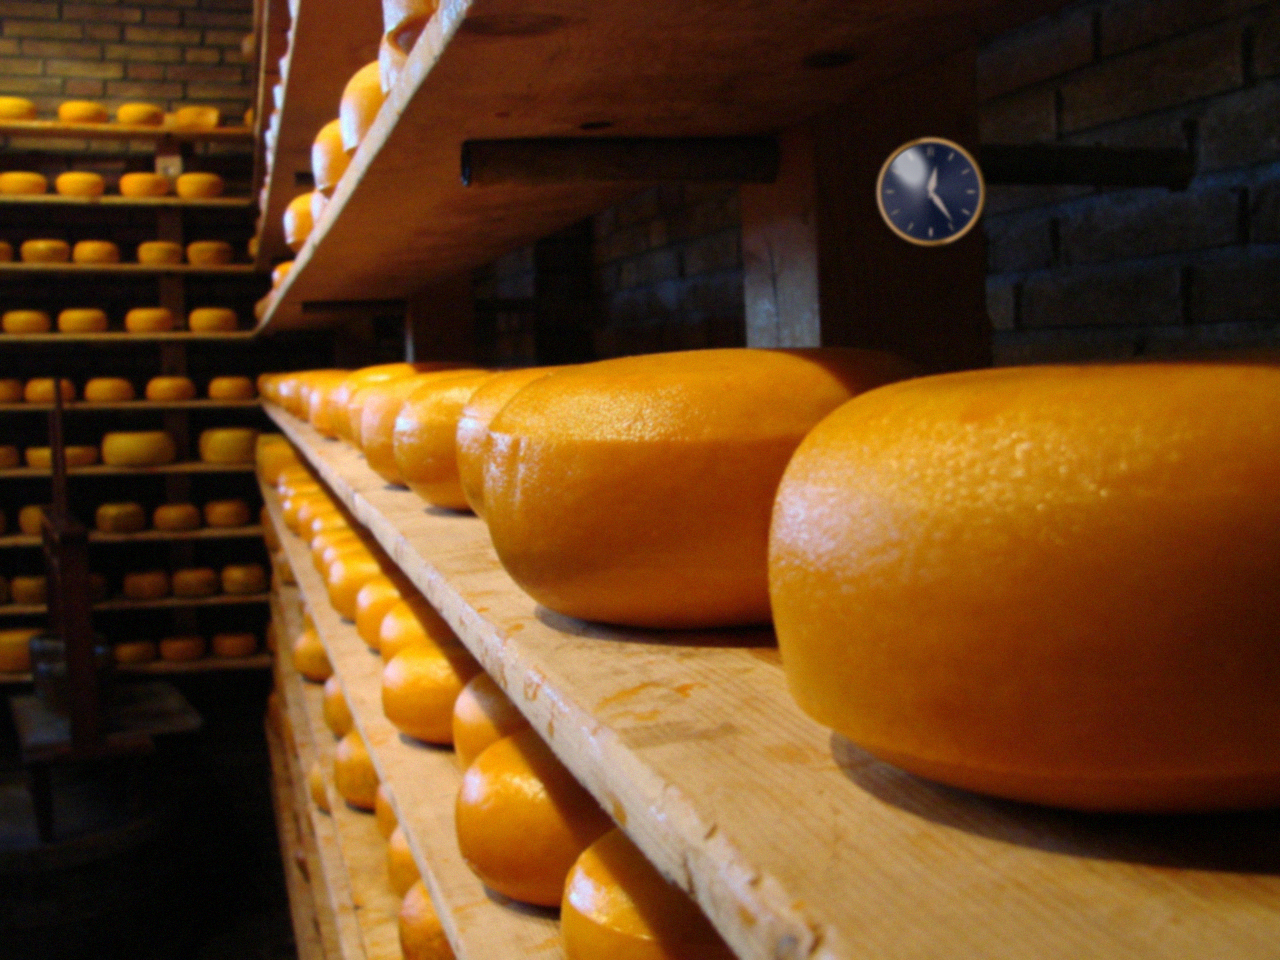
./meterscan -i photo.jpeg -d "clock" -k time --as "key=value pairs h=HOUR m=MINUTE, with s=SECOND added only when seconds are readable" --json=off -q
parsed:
h=12 m=24
